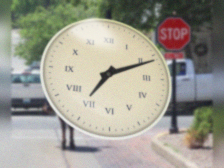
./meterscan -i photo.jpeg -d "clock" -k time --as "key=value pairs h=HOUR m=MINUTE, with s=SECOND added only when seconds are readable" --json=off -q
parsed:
h=7 m=11
